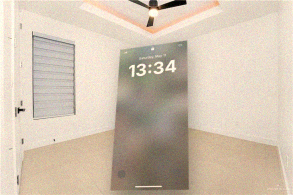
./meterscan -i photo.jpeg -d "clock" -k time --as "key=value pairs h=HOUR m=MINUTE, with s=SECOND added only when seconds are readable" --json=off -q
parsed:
h=13 m=34
